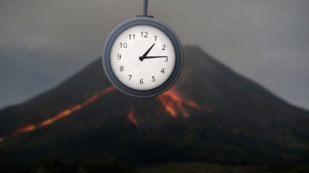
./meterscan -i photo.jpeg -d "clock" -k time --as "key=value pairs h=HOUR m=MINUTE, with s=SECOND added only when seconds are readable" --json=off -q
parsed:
h=1 m=14
